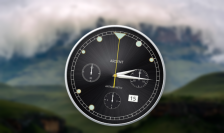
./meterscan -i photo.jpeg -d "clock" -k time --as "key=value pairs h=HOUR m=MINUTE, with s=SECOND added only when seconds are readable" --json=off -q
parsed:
h=2 m=15
